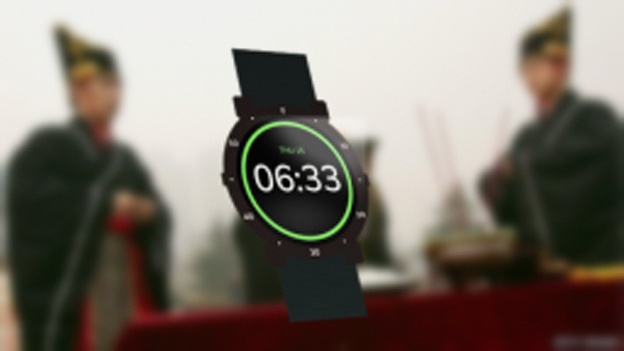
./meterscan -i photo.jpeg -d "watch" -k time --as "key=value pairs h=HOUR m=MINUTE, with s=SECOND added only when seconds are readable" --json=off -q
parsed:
h=6 m=33
